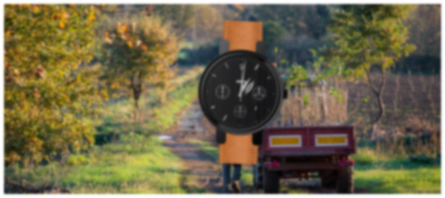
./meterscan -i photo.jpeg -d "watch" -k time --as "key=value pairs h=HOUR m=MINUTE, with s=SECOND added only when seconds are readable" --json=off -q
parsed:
h=1 m=1
